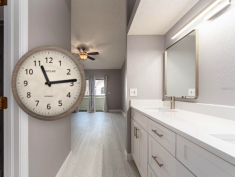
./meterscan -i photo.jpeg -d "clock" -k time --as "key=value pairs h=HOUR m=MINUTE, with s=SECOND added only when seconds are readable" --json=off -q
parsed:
h=11 m=14
